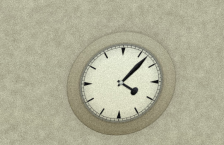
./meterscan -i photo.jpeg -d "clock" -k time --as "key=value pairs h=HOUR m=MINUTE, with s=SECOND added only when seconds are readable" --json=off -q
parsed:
h=4 m=7
